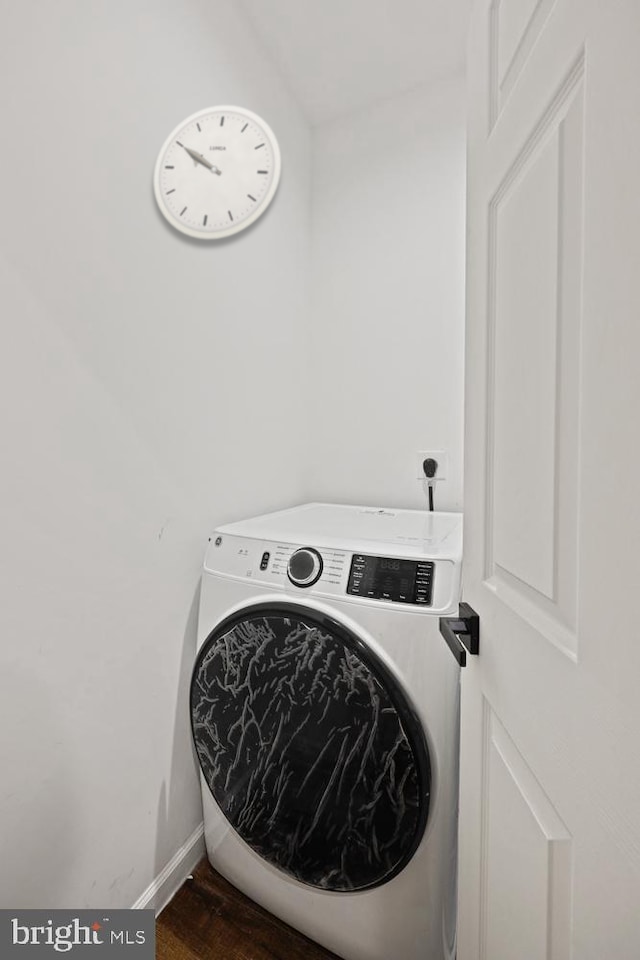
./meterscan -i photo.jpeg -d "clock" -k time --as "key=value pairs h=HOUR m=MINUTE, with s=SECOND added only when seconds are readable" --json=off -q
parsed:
h=9 m=50
